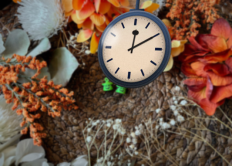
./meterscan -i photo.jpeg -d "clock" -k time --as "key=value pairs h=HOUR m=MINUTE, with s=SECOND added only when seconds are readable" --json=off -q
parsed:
h=12 m=10
